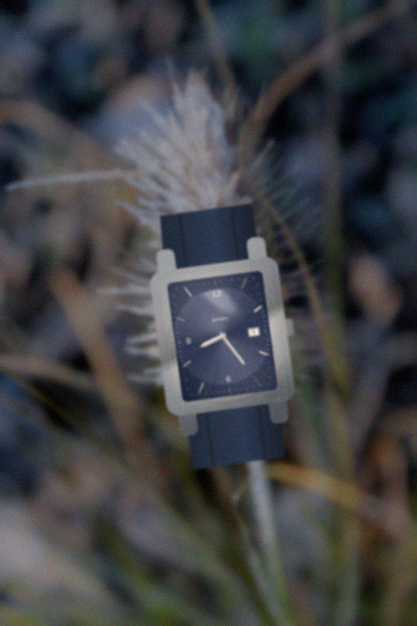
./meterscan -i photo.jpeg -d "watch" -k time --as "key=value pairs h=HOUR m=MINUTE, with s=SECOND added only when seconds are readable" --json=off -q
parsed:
h=8 m=25
